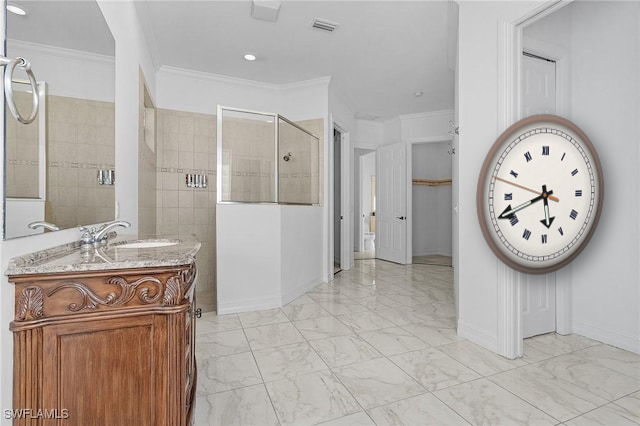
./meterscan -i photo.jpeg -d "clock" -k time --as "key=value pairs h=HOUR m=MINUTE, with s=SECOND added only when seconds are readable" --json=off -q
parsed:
h=5 m=41 s=48
